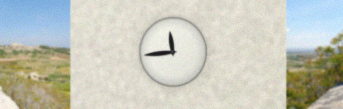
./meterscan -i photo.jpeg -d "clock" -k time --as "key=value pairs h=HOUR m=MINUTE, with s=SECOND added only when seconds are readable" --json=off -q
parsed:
h=11 m=44
